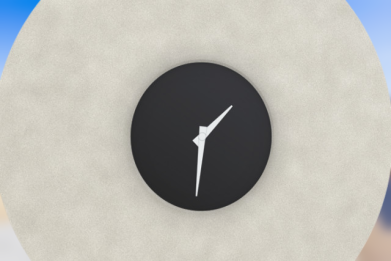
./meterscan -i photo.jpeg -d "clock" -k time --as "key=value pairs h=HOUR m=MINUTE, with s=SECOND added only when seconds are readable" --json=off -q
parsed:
h=1 m=31
